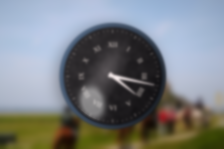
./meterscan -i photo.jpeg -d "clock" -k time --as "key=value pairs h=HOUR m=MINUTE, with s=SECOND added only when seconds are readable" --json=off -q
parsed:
h=4 m=17
